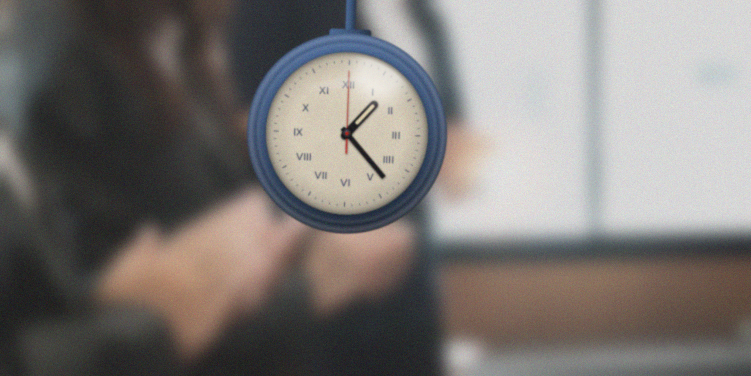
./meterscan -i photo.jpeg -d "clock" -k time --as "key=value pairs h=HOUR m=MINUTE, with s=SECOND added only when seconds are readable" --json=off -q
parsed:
h=1 m=23 s=0
